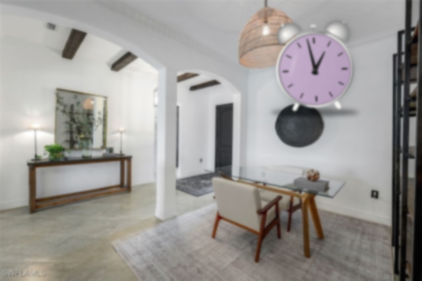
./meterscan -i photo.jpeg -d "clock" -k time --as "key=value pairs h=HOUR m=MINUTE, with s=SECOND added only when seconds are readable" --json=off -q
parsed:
h=12 m=58
